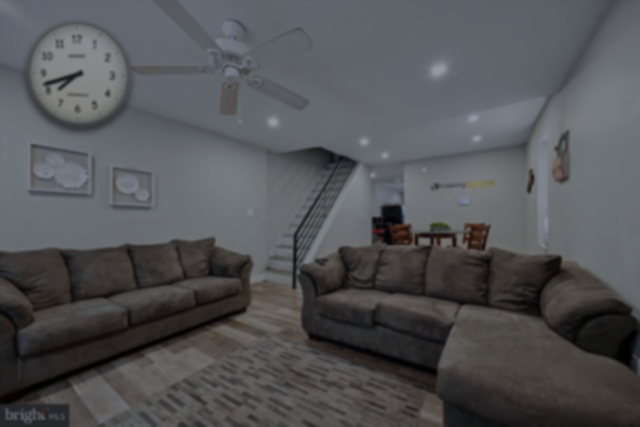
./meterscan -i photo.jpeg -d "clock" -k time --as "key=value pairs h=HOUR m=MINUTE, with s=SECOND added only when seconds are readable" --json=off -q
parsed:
h=7 m=42
